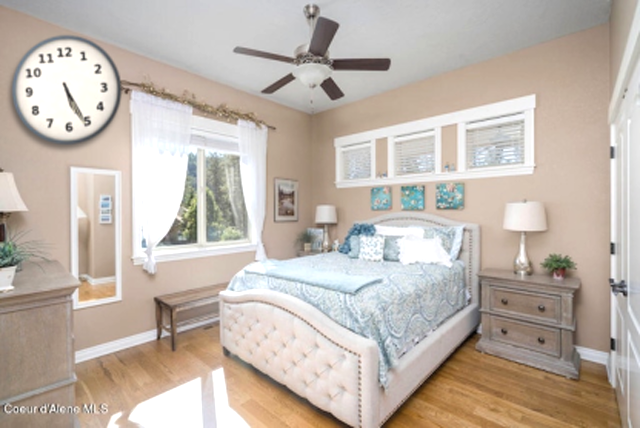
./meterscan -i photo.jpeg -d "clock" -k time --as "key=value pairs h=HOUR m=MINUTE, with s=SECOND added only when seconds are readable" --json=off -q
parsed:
h=5 m=26
